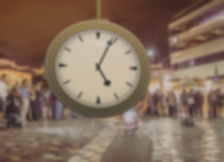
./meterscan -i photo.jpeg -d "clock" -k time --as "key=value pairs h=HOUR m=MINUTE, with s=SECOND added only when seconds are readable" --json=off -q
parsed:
h=5 m=4
